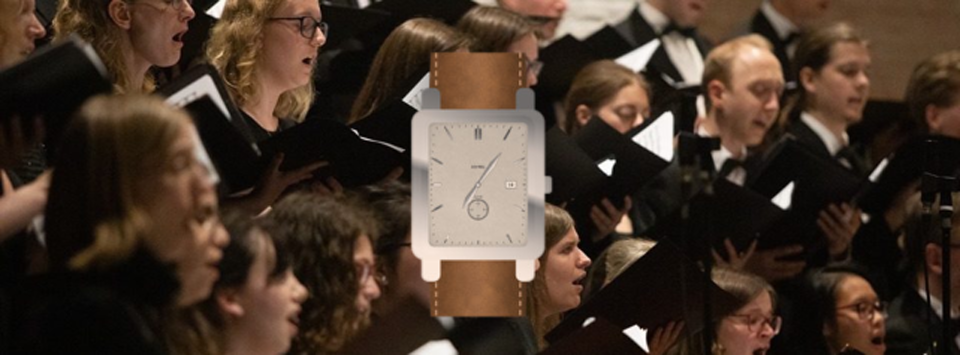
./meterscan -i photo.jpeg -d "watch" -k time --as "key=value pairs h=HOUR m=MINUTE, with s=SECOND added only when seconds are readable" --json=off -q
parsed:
h=7 m=6
